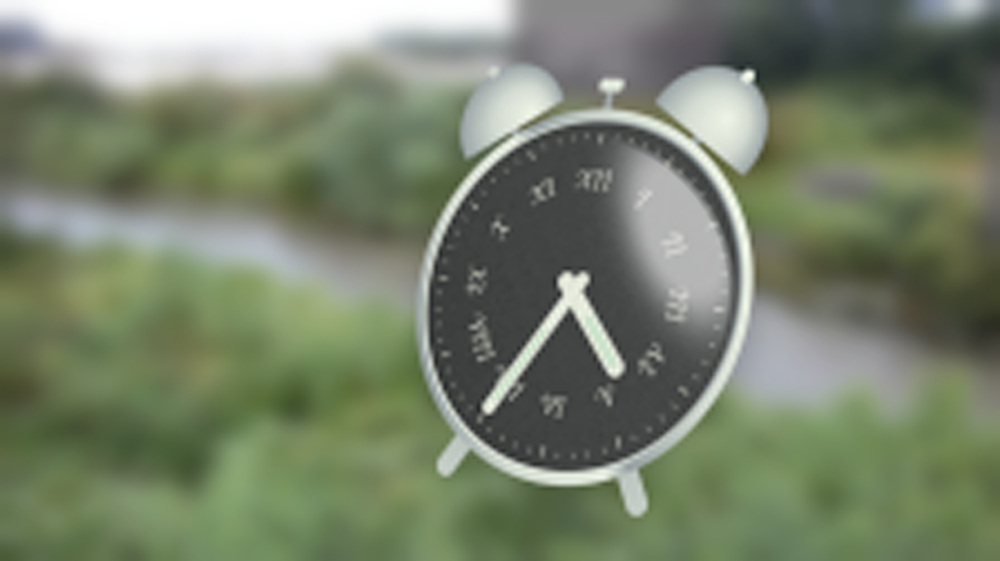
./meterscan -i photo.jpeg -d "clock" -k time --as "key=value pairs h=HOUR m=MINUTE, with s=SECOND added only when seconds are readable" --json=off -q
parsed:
h=4 m=35
